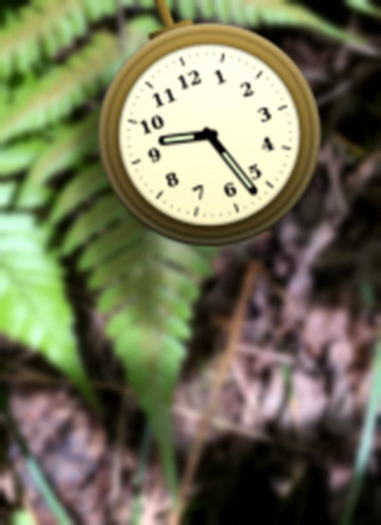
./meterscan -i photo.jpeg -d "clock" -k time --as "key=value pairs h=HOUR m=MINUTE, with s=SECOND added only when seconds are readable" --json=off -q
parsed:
h=9 m=27
